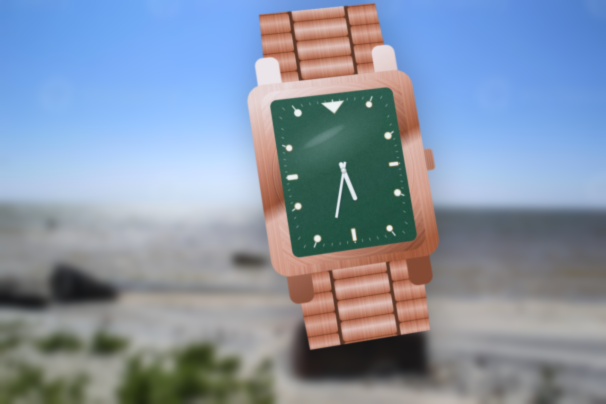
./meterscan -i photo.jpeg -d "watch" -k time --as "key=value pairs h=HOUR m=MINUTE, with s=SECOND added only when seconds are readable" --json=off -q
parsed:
h=5 m=33
